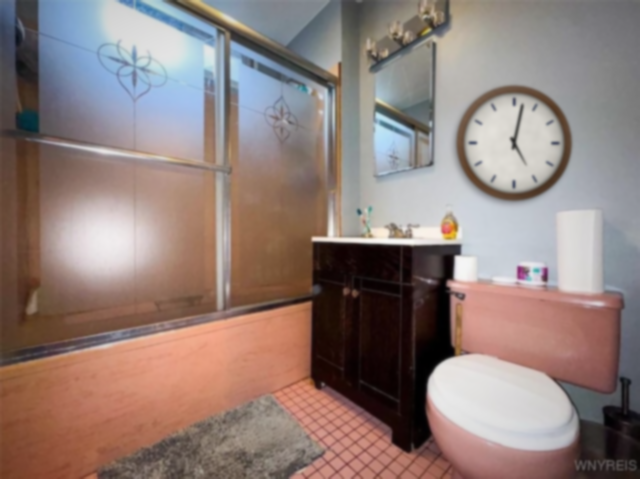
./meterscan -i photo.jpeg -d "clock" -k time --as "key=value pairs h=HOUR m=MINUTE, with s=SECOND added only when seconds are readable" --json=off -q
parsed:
h=5 m=2
